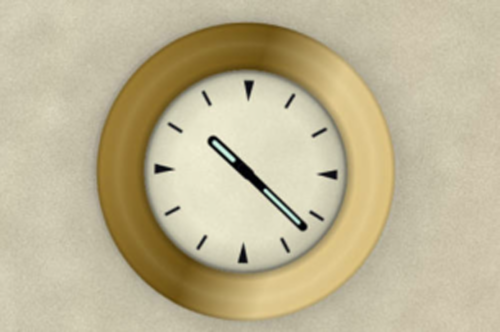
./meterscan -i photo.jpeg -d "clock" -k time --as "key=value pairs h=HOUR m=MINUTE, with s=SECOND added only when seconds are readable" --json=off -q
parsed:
h=10 m=22
